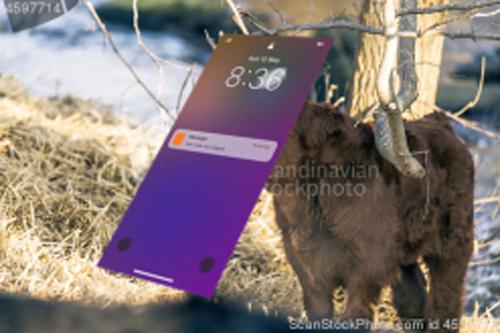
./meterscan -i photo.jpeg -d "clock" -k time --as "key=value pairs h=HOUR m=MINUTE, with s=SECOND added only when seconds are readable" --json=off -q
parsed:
h=8 m=36
